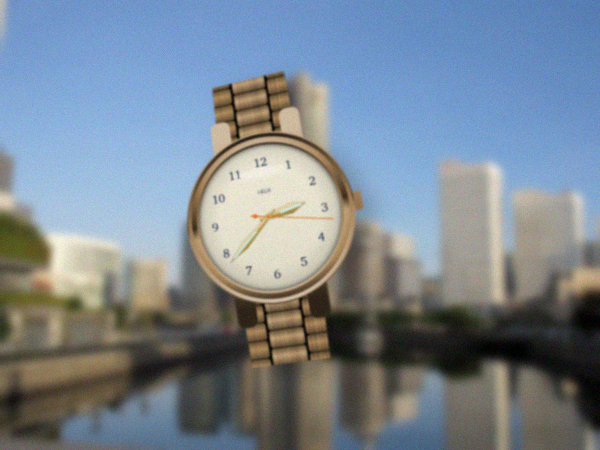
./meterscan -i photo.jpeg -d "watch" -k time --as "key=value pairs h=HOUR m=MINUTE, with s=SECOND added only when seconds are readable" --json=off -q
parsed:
h=2 m=38 s=17
